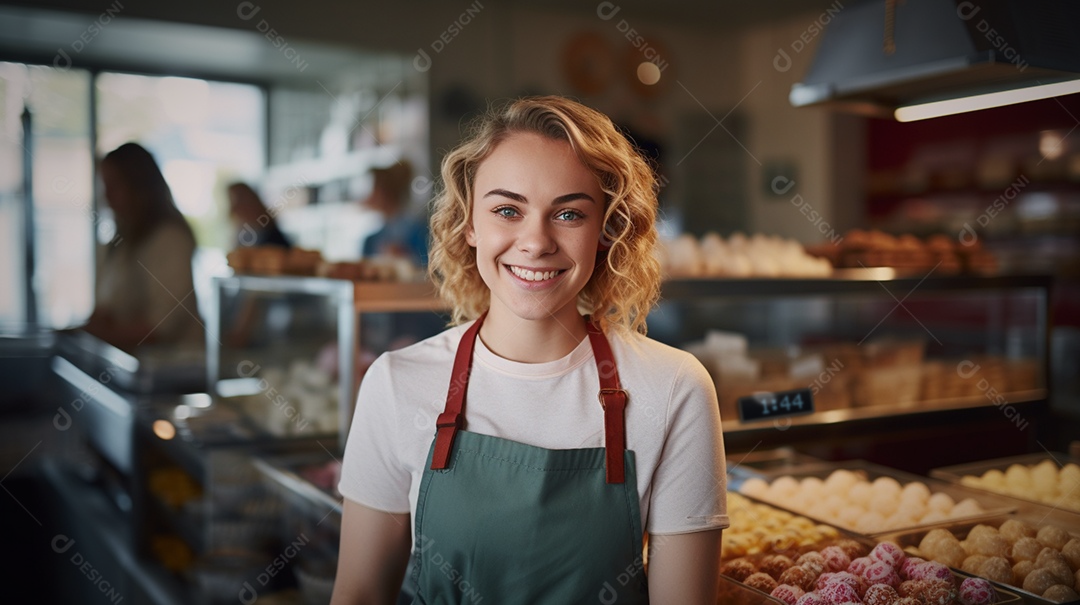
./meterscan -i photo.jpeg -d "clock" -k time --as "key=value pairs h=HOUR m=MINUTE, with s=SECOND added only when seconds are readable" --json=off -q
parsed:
h=1 m=44
